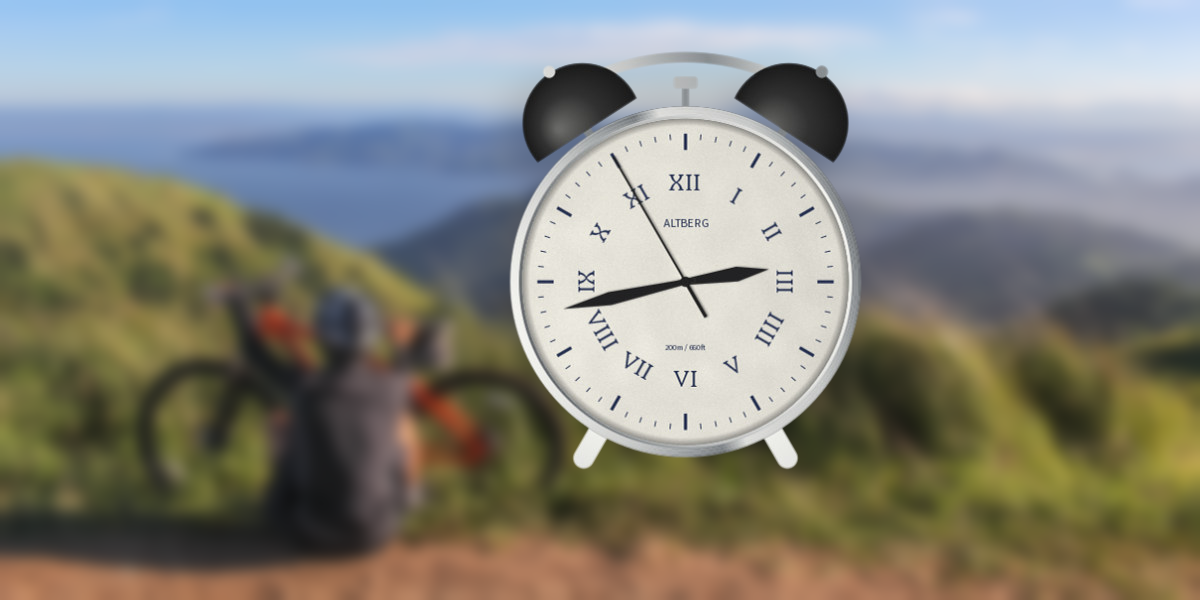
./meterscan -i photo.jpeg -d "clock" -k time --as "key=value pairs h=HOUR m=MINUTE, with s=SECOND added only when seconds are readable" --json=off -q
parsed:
h=2 m=42 s=55
